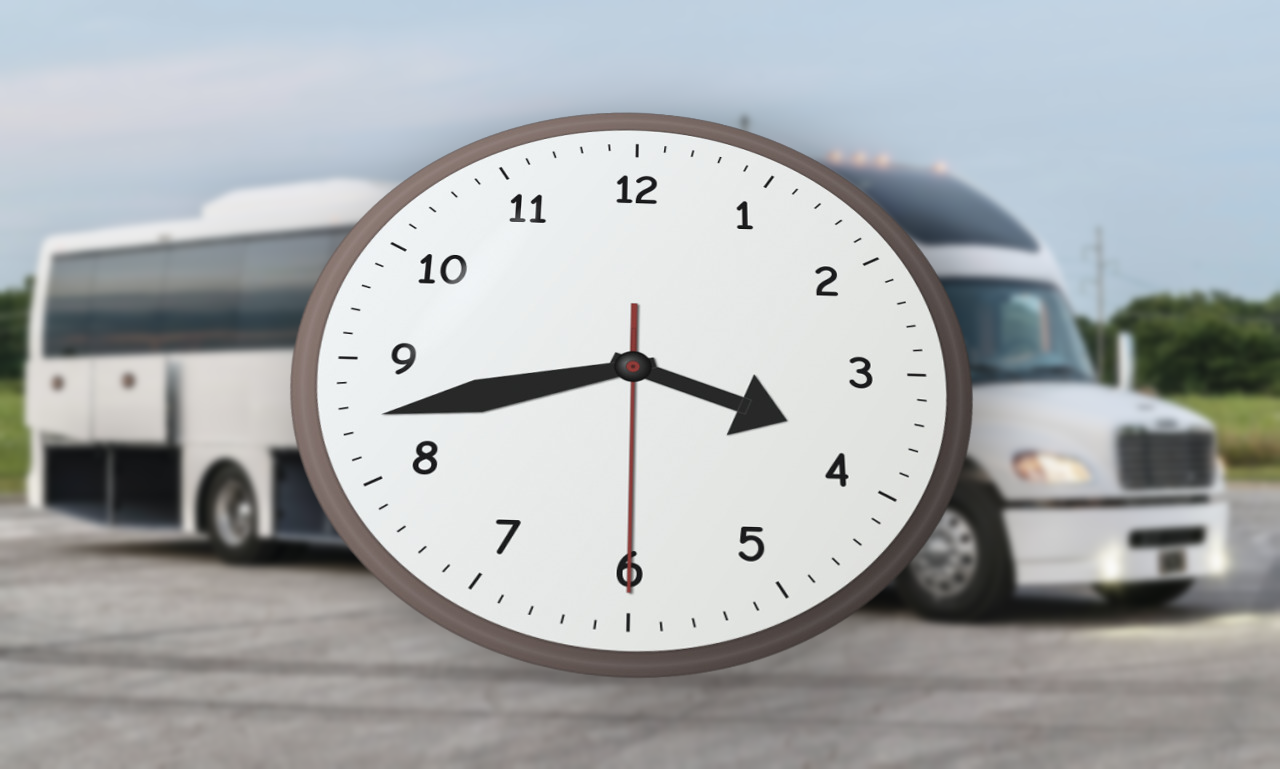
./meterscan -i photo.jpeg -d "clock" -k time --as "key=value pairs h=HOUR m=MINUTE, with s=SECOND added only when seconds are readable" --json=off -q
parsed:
h=3 m=42 s=30
